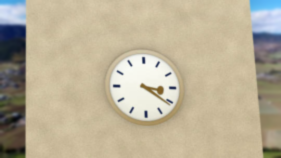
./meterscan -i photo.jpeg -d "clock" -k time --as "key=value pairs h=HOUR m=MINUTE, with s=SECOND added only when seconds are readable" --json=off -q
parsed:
h=3 m=21
